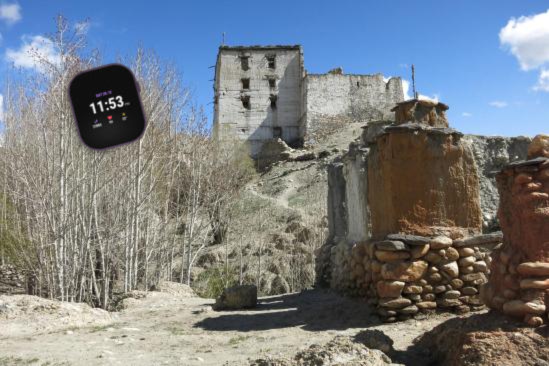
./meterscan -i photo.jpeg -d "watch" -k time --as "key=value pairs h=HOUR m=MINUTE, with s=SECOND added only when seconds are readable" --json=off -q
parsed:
h=11 m=53
